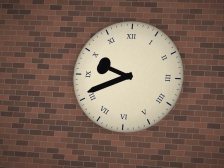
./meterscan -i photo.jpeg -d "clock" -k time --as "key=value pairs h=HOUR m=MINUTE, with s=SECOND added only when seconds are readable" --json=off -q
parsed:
h=9 m=41
